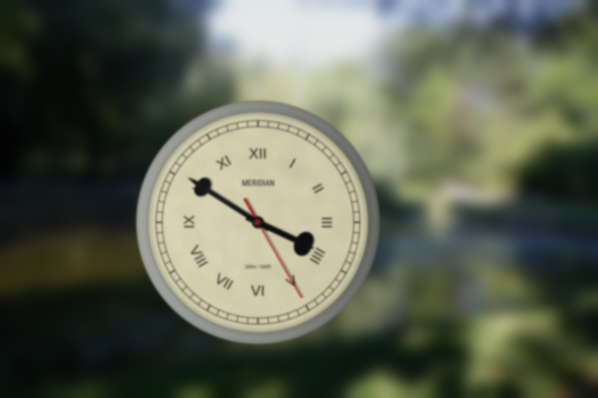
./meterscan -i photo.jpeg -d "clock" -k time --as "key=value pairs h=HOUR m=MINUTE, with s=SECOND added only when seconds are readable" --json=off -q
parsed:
h=3 m=50 s=25
